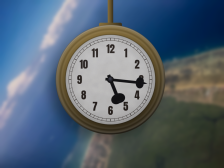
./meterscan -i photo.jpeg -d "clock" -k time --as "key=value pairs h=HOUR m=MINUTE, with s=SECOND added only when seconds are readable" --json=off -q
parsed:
h=5 m=16
